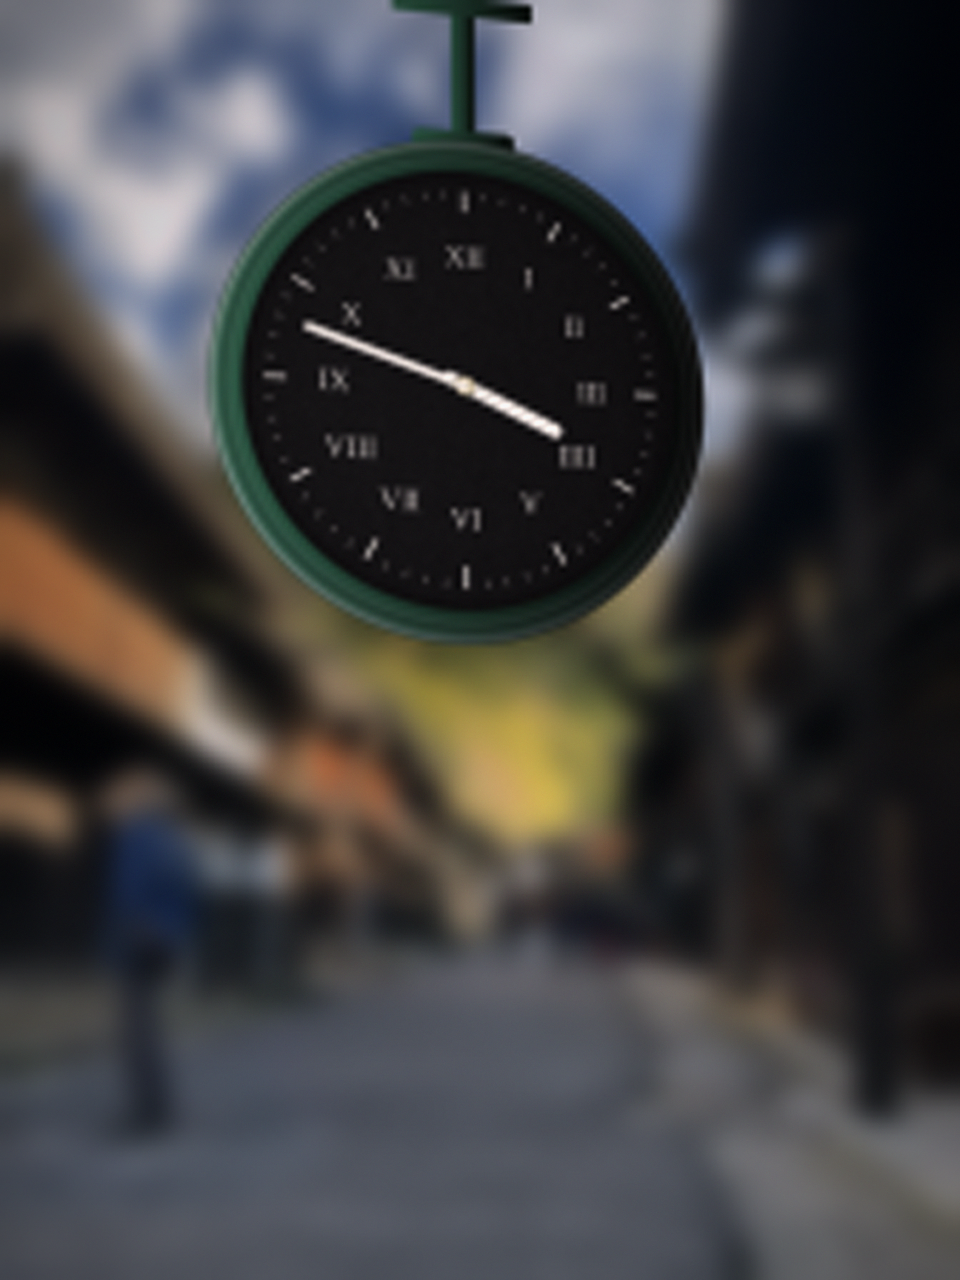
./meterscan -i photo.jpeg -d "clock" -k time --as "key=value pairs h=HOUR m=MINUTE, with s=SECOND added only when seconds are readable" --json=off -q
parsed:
h=3 m=48
